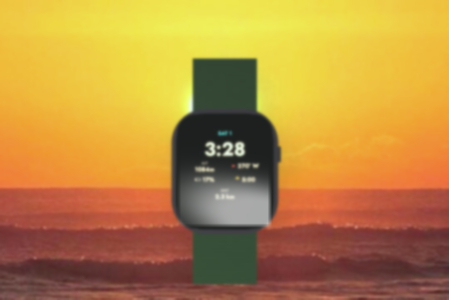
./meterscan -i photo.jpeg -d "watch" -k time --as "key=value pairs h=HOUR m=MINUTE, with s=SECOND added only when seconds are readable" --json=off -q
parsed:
h=3 m=28
